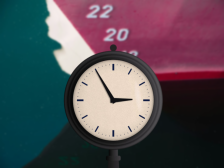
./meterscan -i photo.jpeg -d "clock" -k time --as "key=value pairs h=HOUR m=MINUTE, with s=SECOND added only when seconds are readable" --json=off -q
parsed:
h=2 m=55
